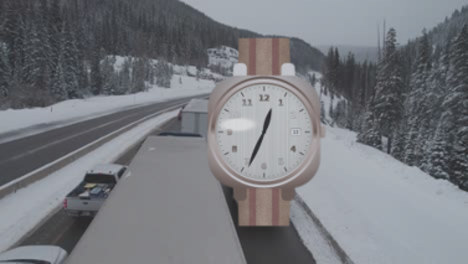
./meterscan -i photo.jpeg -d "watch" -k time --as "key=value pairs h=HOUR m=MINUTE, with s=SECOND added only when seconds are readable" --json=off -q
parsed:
h=12 m=34
